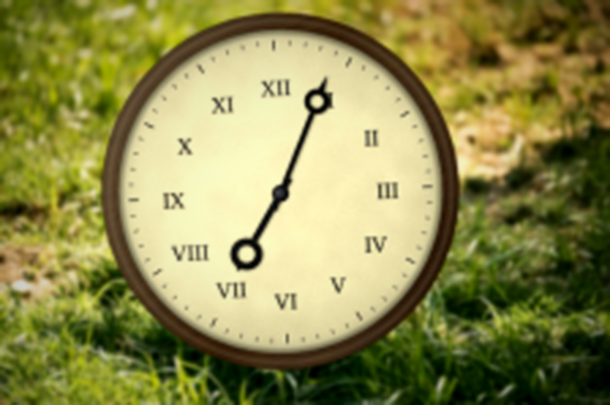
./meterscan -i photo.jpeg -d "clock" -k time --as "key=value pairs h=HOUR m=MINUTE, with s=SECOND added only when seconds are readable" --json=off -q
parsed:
h=7 m=4
